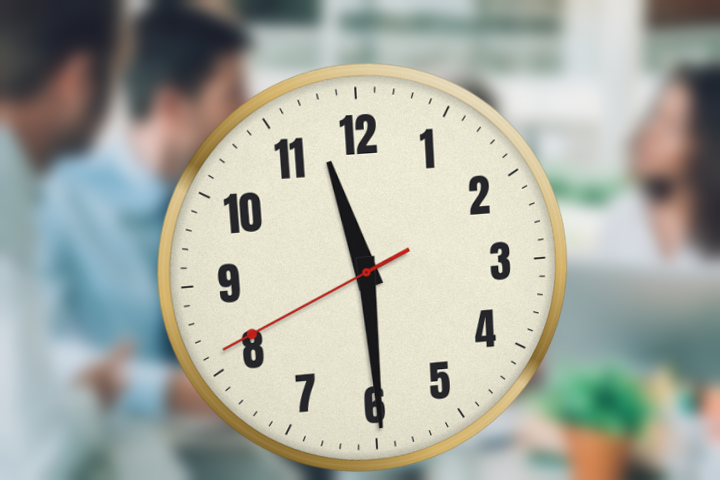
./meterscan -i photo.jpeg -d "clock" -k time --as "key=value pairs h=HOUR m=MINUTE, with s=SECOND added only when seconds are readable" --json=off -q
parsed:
h=11 m=29 s=41
